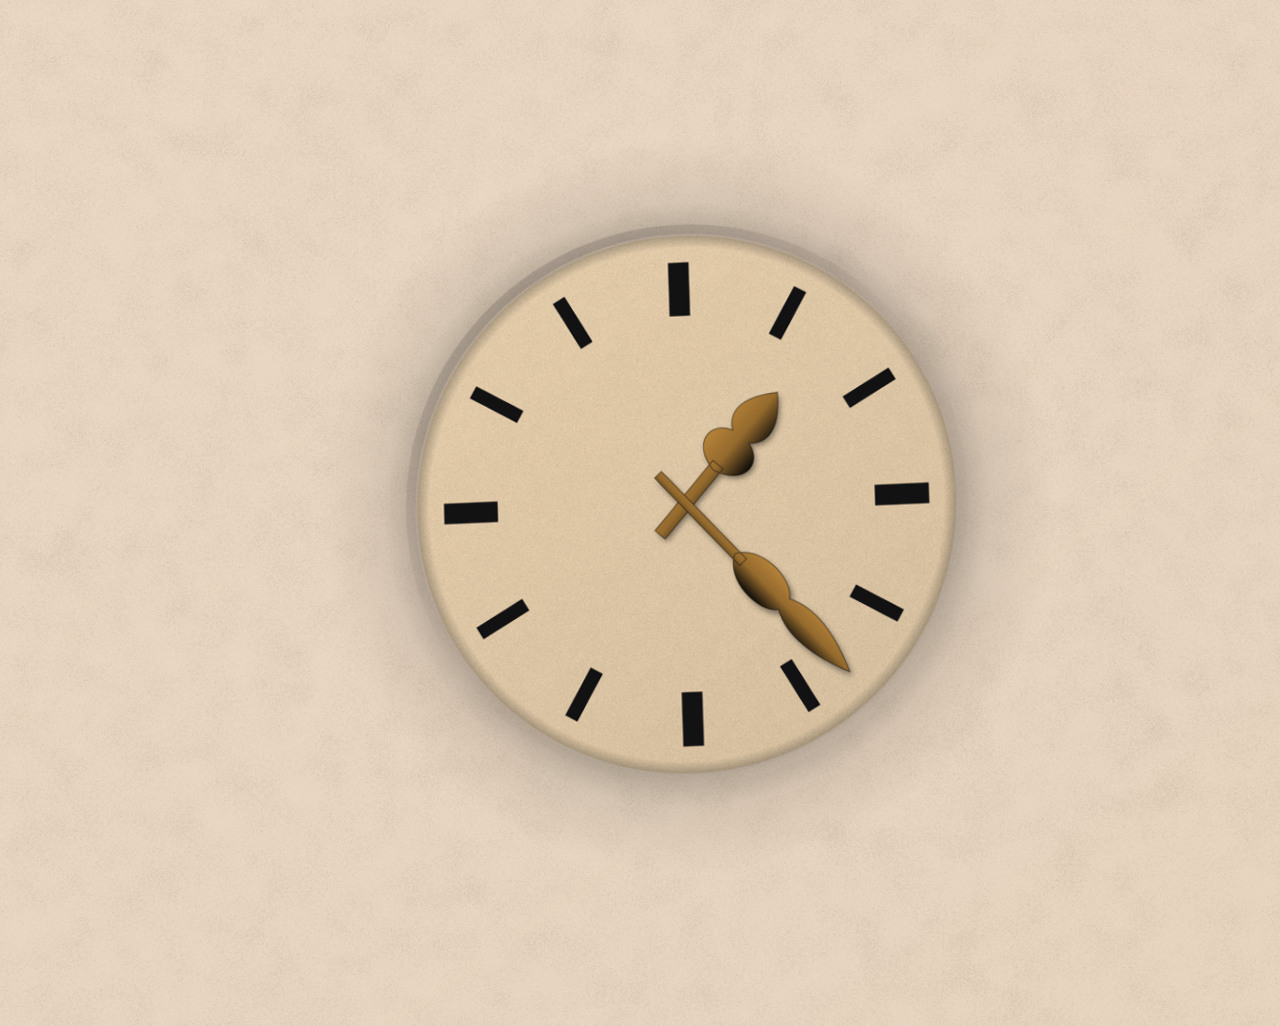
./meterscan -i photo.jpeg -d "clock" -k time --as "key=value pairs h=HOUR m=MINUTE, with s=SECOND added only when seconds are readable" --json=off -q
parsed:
h=1 m=23
